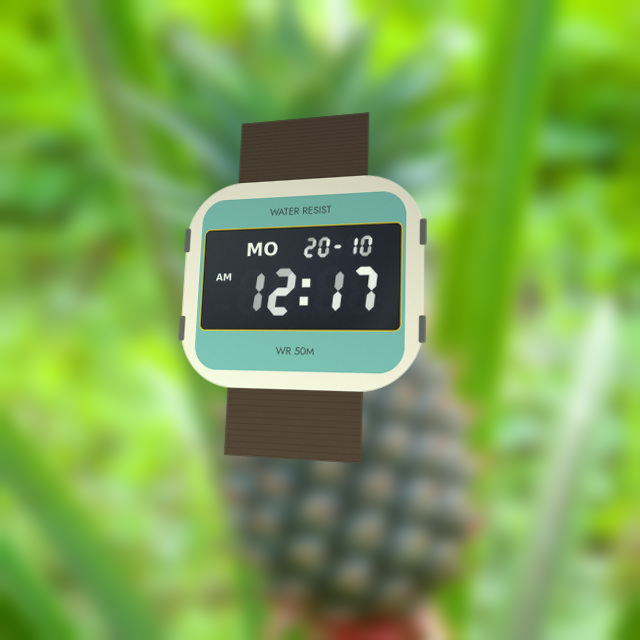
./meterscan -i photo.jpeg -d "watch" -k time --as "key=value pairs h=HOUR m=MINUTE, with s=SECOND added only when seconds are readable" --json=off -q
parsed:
h=12 m=17
